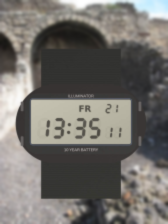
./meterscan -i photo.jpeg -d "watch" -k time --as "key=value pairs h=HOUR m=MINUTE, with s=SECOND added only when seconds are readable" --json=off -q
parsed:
h=13 m=35 s=11
